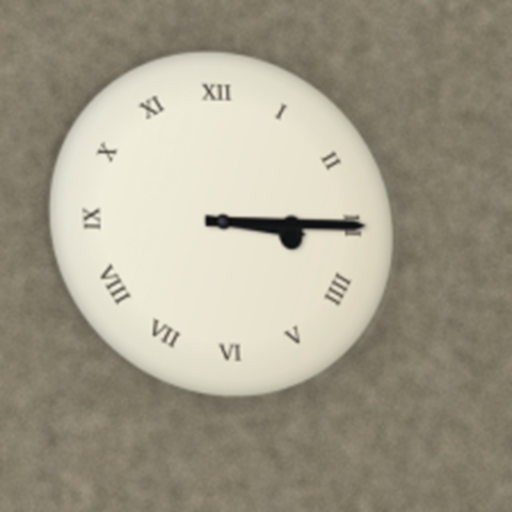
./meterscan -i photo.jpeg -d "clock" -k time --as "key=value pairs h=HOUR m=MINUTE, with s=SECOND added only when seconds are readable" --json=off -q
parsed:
h=3 m=15
